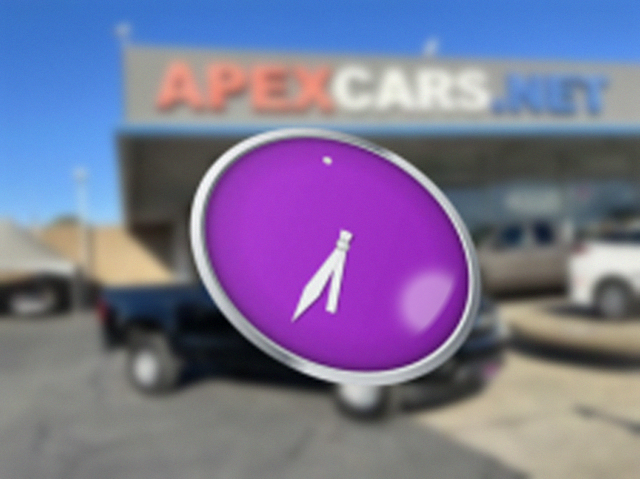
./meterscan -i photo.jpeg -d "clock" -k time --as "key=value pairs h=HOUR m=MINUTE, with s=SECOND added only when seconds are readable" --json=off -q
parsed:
h=6 m=36
